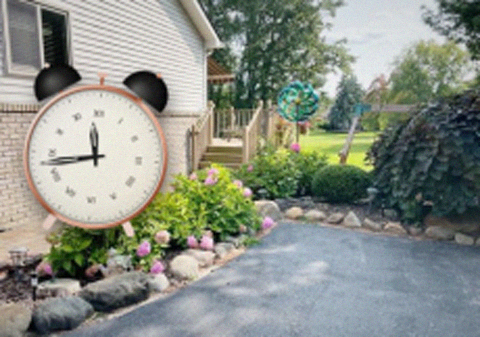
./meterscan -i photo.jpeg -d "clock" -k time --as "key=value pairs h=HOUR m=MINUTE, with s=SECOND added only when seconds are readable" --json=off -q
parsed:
h=11 m=43
